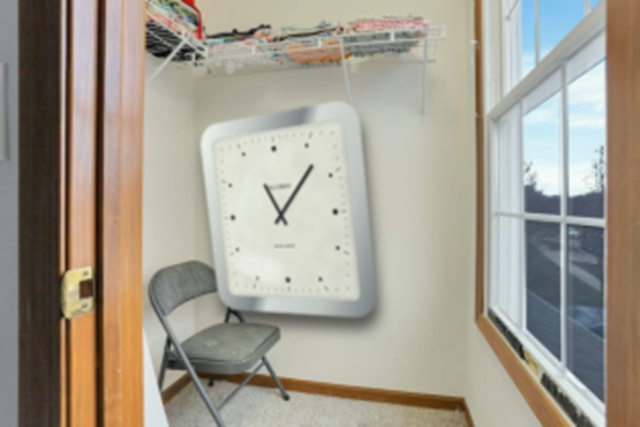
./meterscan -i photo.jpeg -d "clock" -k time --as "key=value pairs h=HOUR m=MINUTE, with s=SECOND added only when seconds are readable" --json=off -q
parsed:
h=11 m=7
